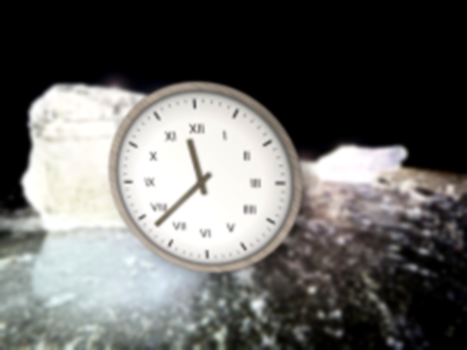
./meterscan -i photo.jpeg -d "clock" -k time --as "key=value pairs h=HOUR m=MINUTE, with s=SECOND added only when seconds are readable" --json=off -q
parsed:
h=11 m=38
